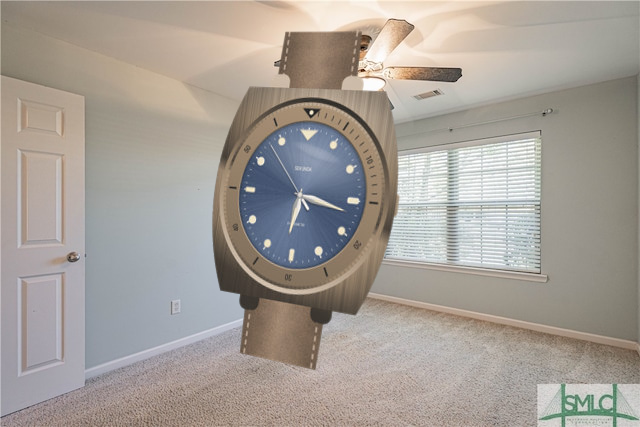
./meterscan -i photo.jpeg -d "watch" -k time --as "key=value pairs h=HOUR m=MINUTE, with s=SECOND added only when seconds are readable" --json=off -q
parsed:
h=6 m=16 s=53
